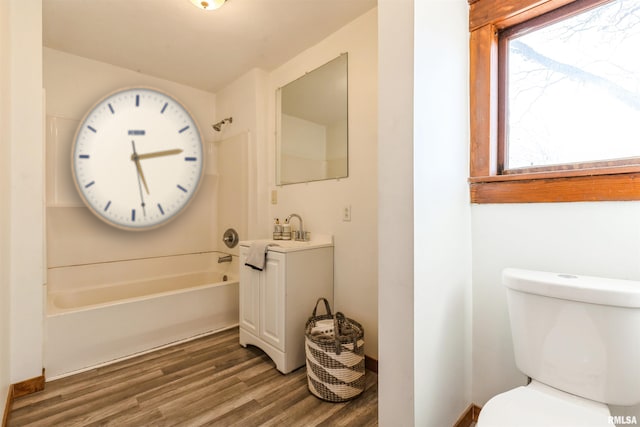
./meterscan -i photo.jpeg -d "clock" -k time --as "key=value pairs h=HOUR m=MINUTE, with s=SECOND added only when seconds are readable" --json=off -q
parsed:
h=5 m=13 s=28
